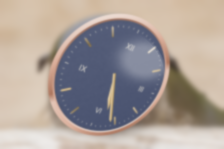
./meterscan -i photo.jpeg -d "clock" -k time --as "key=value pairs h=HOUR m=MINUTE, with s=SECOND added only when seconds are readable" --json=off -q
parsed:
h=5 m=26
